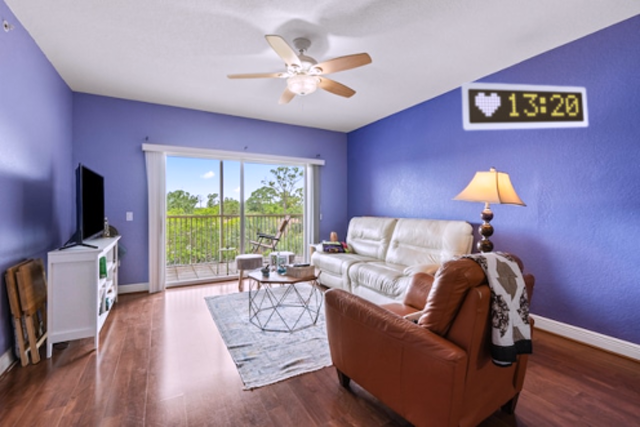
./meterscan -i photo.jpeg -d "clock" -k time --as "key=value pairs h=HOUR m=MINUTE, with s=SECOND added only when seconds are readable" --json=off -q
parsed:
h=13 m=20
